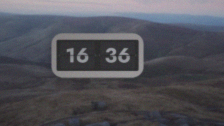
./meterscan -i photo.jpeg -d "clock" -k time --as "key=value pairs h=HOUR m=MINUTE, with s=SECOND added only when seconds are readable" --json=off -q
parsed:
h=16 m=36
